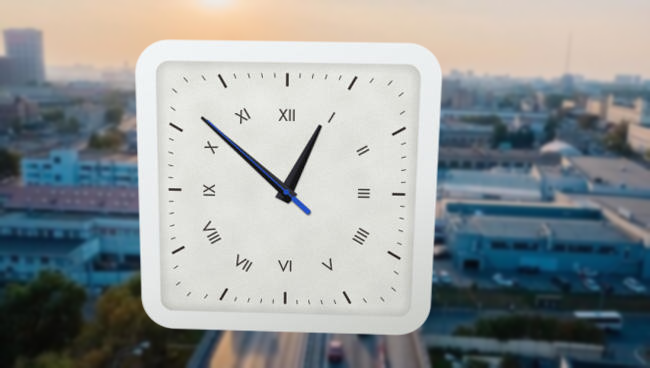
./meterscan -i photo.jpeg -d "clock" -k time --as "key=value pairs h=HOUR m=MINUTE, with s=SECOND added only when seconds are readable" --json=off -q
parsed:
h=12 m=51 s=52
